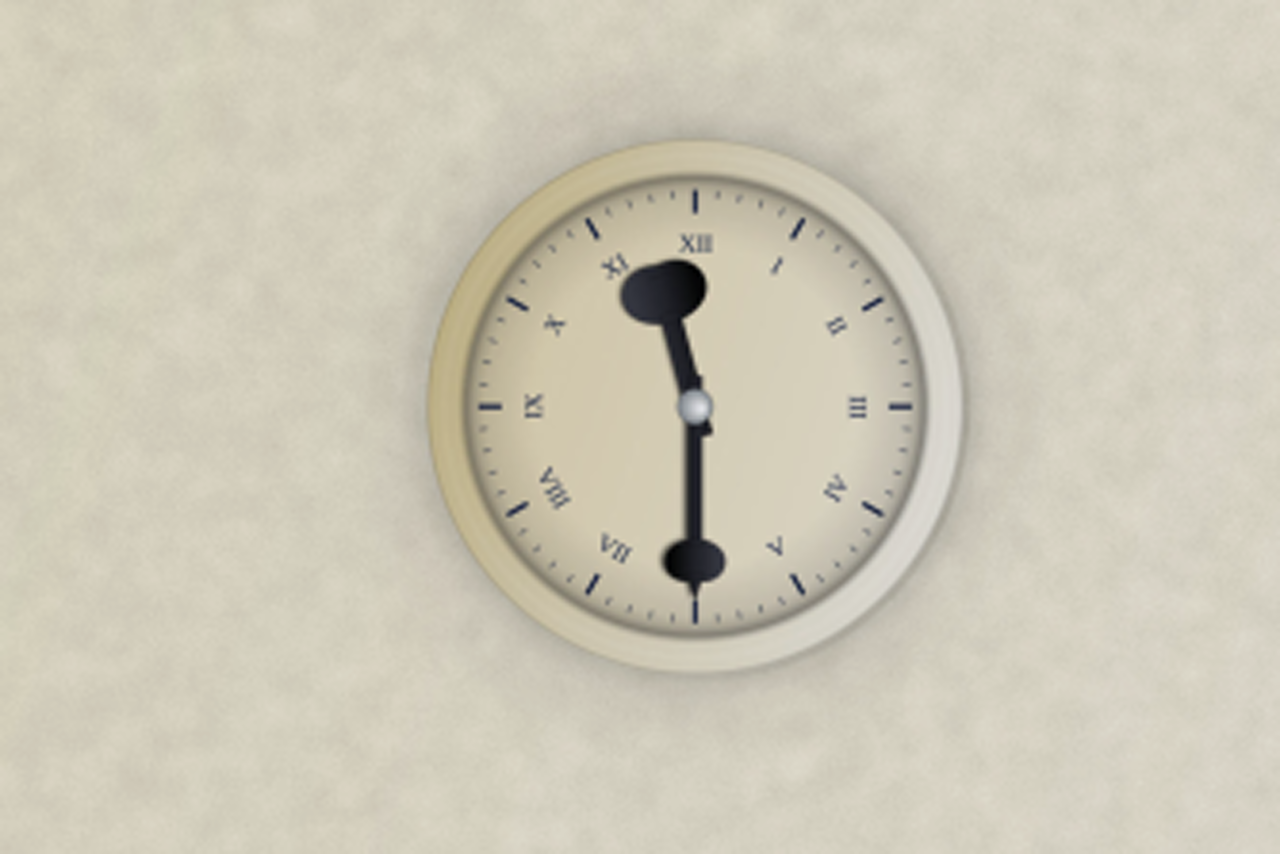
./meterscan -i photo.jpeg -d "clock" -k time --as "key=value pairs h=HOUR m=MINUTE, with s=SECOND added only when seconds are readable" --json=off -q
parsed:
h=11 m=30
